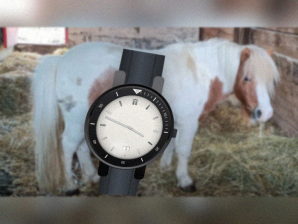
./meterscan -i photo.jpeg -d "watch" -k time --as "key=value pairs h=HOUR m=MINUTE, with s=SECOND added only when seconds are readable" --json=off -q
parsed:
h=3 m=48
